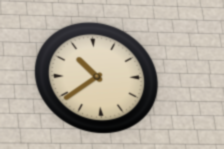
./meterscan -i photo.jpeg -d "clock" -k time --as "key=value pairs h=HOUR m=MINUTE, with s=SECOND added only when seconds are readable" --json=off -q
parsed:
h=10 m=39
